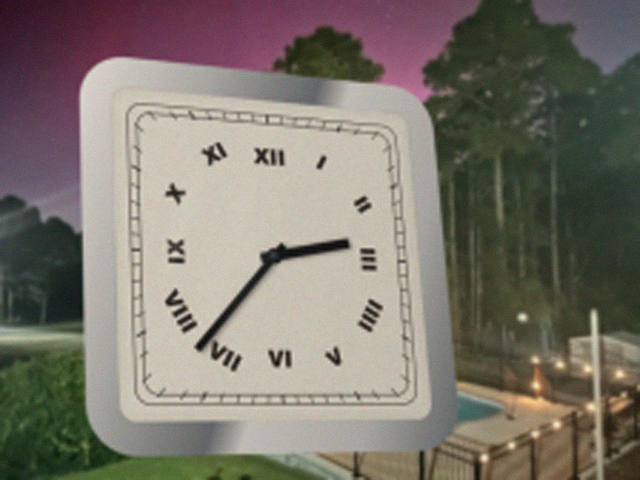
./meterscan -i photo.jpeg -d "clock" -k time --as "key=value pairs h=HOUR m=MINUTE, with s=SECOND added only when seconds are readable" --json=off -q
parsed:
h=2 m=37
